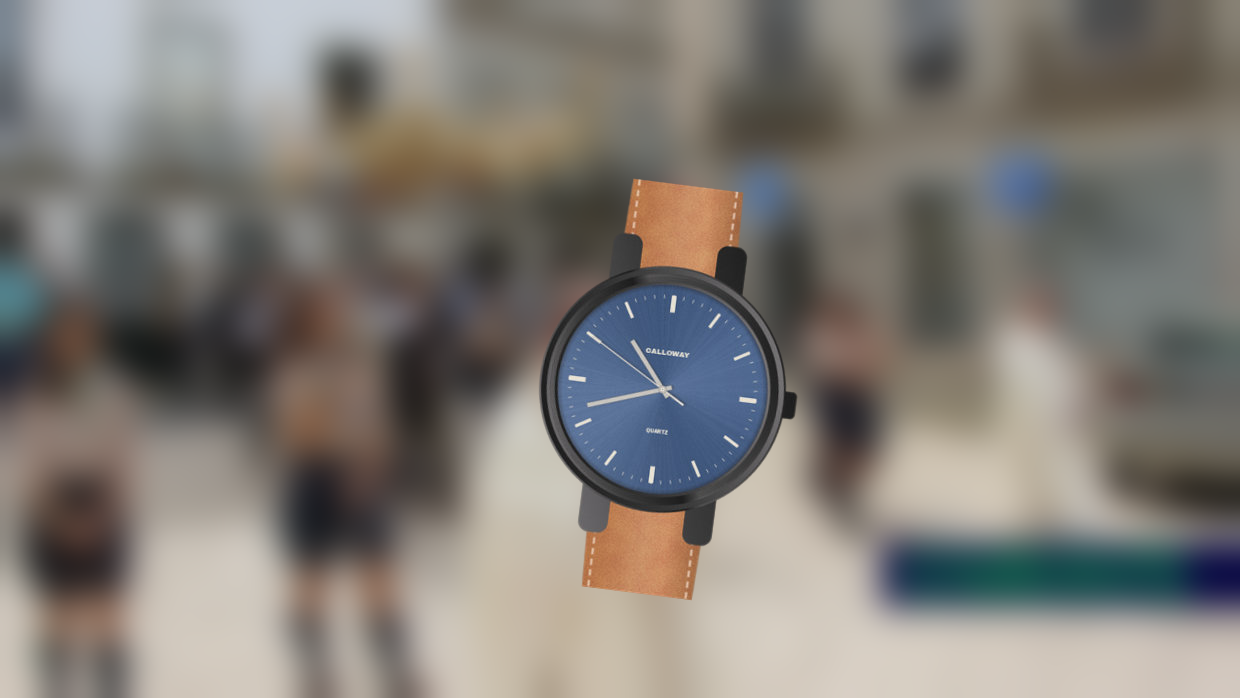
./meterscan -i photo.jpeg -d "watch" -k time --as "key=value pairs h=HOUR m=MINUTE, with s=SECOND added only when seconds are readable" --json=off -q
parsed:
h=10 m=41 s=50
